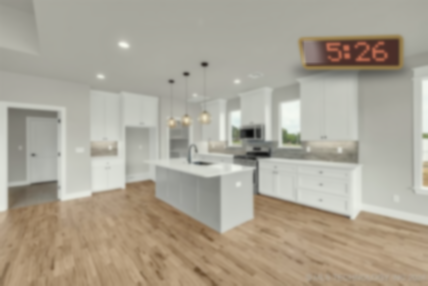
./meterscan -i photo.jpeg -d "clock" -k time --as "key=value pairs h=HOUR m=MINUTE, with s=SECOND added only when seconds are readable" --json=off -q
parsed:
h=5 m=26
